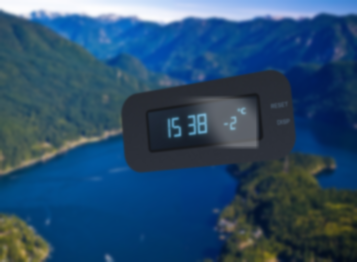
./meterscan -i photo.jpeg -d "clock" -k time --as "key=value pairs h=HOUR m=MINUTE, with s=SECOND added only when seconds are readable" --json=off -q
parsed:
h=15 m=38
